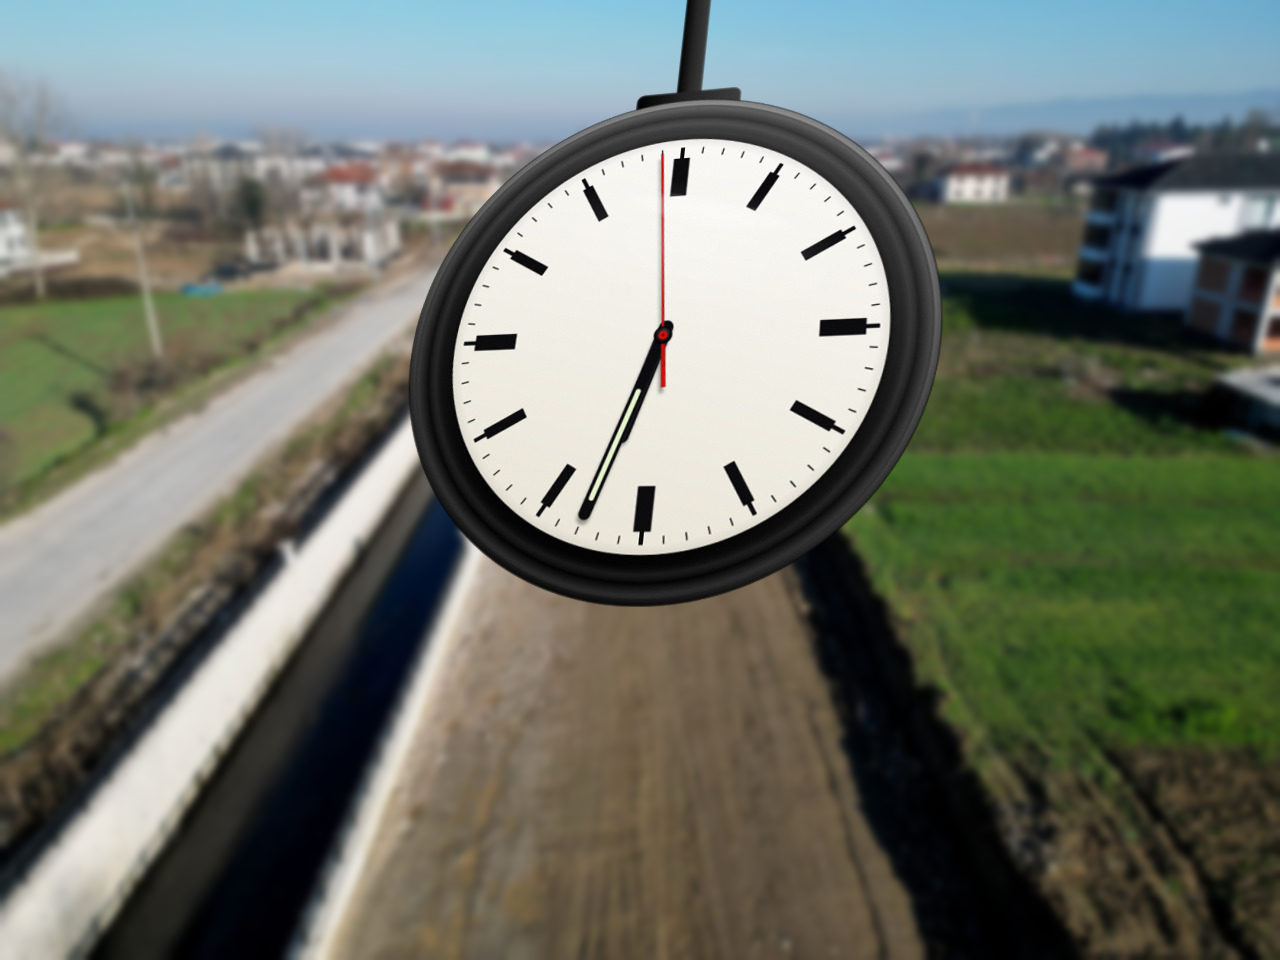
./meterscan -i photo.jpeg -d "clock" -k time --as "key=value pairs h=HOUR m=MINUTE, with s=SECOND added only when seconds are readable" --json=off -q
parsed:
h=6 m=32 s=59
